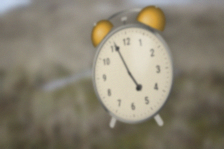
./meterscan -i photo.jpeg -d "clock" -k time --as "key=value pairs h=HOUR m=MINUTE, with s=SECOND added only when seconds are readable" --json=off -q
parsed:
h=4 m=56
